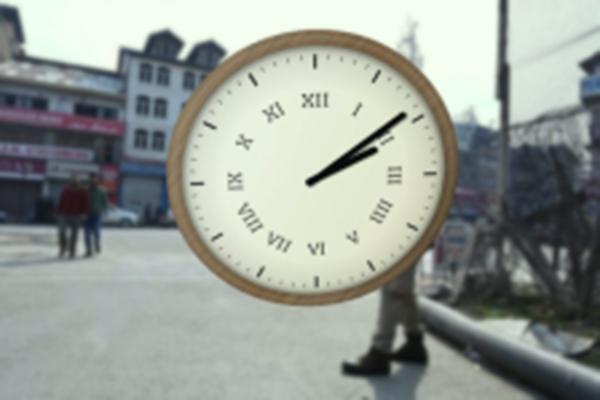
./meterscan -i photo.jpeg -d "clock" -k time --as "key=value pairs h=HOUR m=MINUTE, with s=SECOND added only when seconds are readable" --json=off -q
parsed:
h=2 m=9
